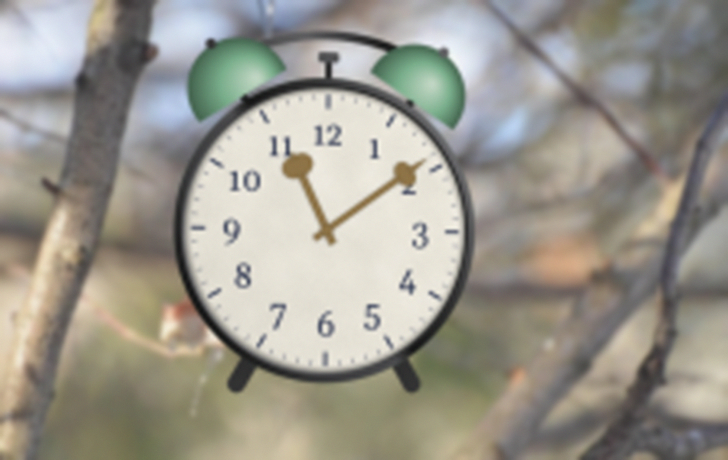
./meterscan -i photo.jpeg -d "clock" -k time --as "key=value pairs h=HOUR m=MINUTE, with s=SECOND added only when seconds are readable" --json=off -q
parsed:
h=11 m=9
